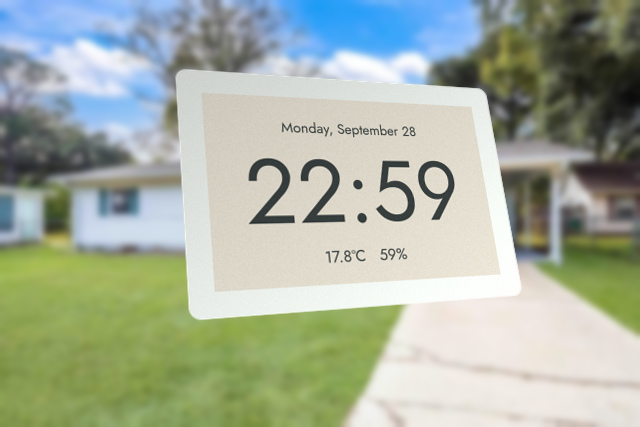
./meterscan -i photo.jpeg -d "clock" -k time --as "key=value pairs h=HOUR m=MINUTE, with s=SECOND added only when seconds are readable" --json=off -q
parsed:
h=22 m=59
